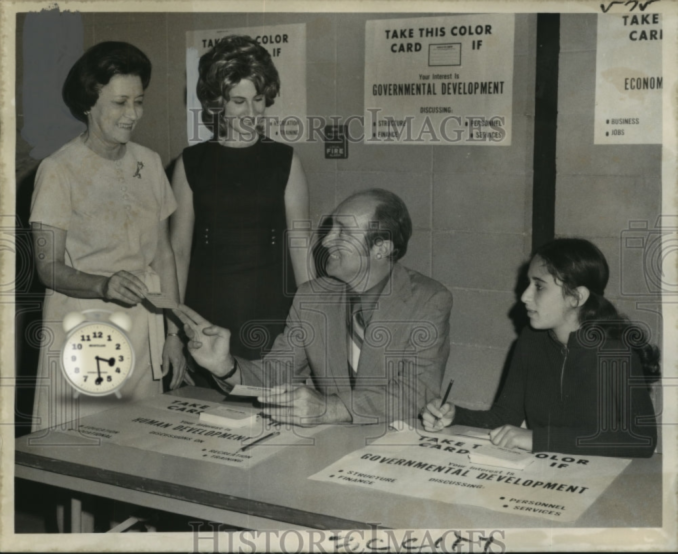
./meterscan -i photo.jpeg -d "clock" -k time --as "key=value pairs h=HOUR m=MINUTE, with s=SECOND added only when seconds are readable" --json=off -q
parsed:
h=3 m=29
